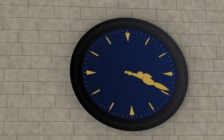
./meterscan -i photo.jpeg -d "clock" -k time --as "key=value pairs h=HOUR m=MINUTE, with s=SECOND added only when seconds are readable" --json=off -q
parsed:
h=3 m=19
